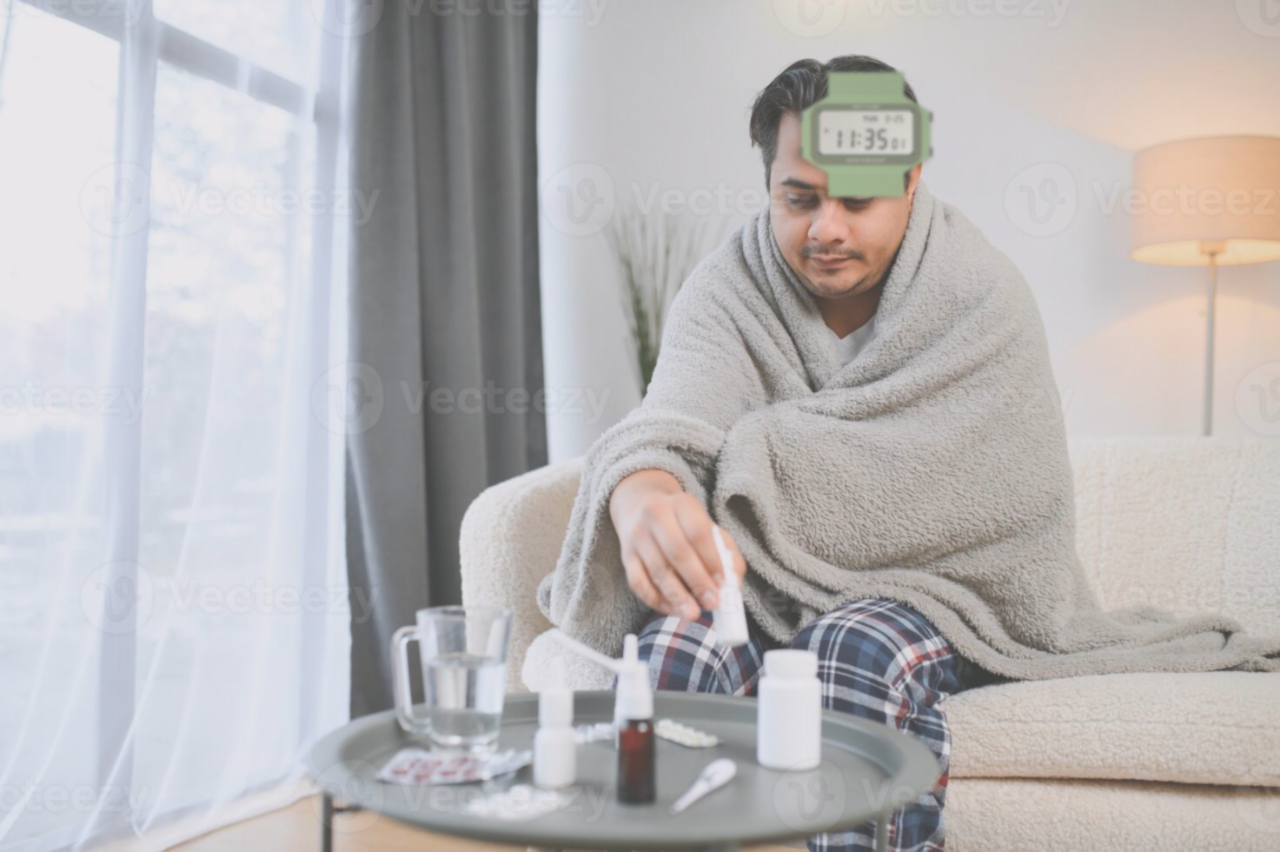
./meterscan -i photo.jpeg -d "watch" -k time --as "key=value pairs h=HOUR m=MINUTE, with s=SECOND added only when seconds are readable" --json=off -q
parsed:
h=11 m=35
